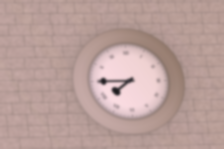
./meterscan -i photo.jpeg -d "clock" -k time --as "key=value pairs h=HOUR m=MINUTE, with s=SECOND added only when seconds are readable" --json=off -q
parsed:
h=7 m=45
